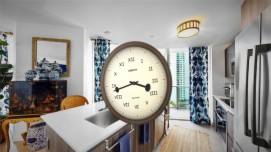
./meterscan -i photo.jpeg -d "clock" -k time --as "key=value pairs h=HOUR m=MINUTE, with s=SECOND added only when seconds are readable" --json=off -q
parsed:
h=3 m=43
